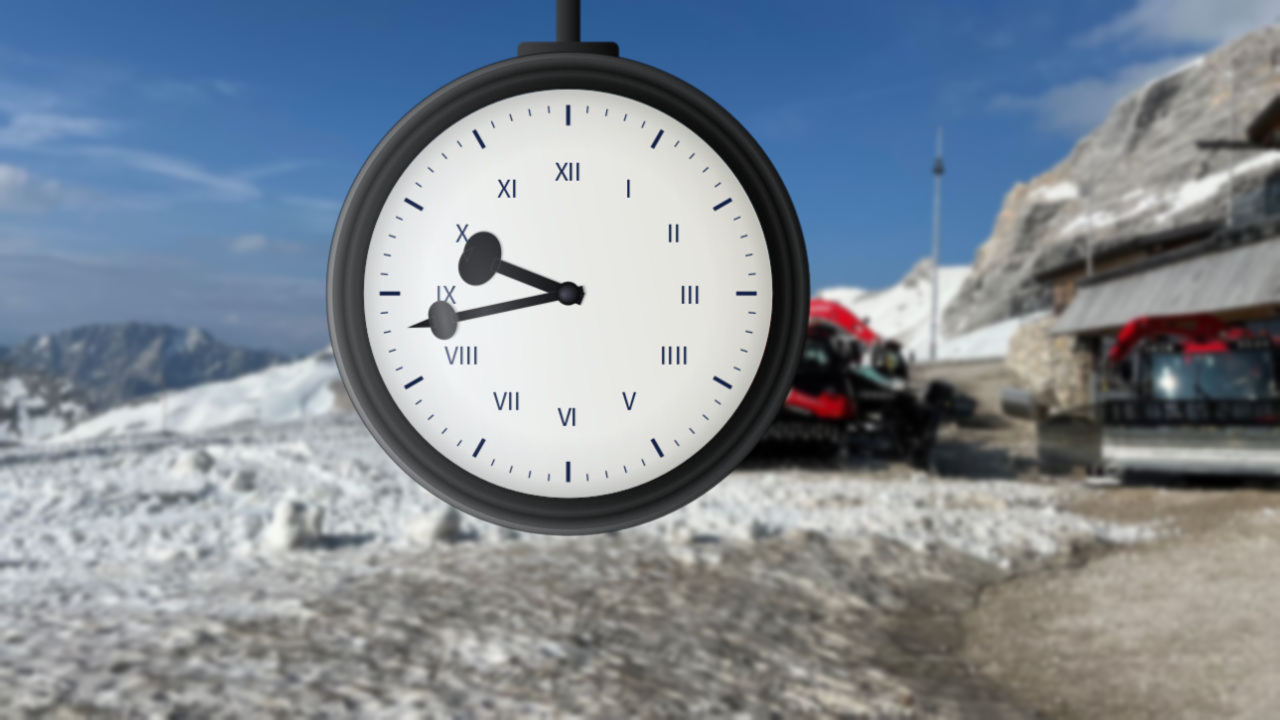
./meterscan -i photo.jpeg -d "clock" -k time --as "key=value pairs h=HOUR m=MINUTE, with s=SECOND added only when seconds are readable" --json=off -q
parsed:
h=9 m=43
